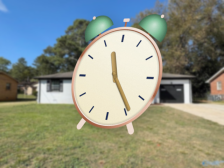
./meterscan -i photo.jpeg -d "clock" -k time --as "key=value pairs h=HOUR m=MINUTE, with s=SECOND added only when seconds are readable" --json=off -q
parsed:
h=11 m=24
